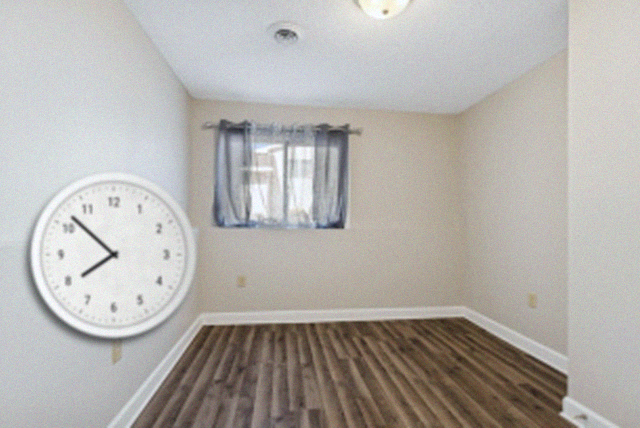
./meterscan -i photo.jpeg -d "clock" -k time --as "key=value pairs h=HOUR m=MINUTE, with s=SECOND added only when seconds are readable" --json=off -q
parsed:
h=7 m=52
